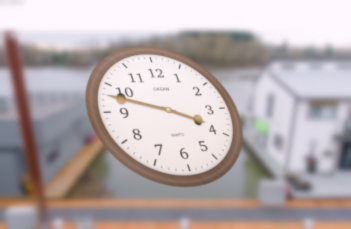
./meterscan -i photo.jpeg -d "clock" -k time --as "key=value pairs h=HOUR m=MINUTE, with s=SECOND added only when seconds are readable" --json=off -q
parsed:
h=3 m=48
